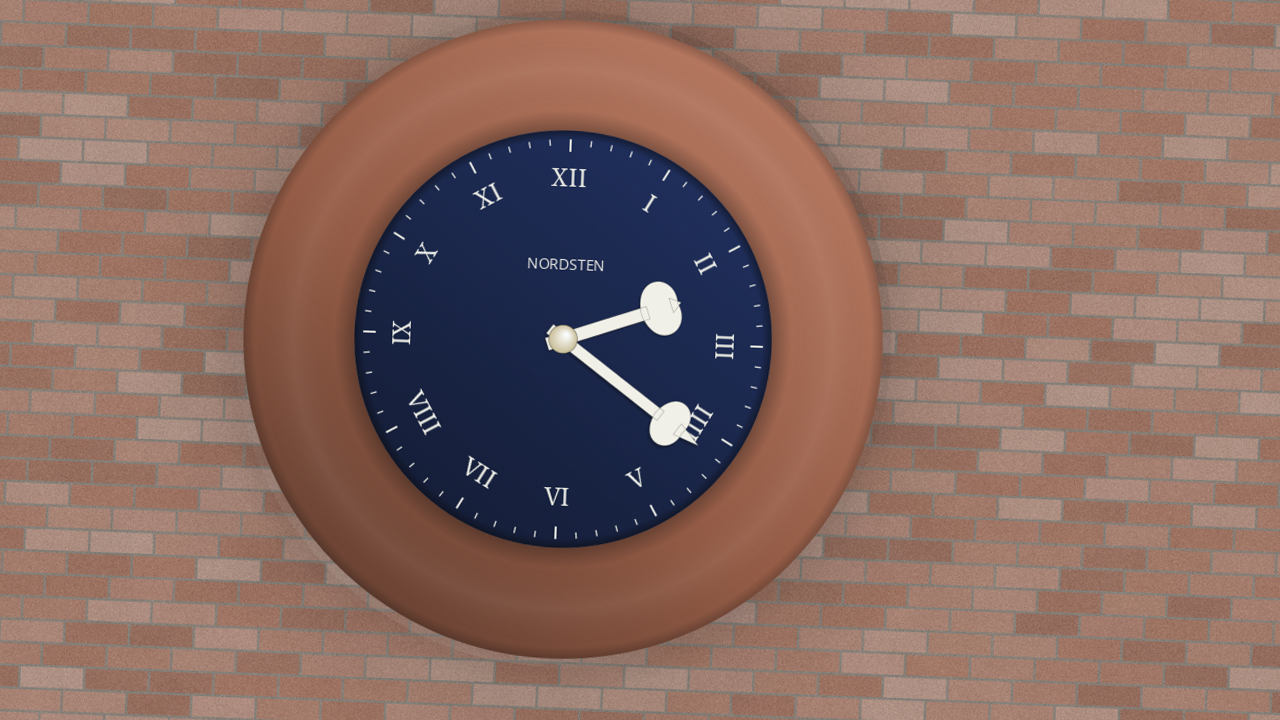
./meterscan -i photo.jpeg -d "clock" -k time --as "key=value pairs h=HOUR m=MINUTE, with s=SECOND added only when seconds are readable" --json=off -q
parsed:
h=2 m=21
